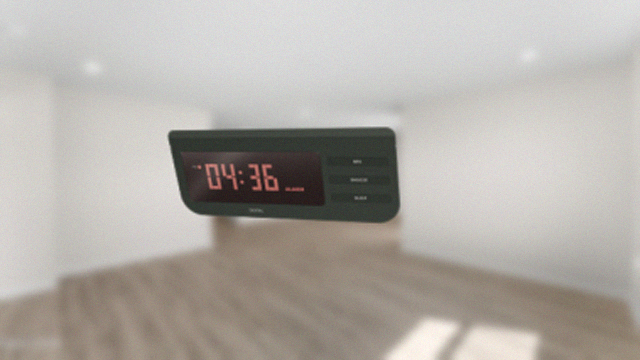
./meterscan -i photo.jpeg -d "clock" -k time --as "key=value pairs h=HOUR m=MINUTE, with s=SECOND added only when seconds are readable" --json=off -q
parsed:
h=4 m=36
